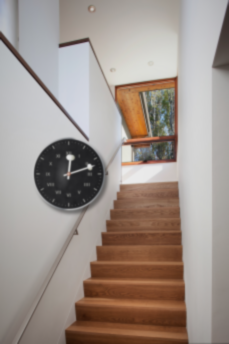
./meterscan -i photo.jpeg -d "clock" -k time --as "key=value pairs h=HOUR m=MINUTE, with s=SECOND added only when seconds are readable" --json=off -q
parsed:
h=12 m=12
